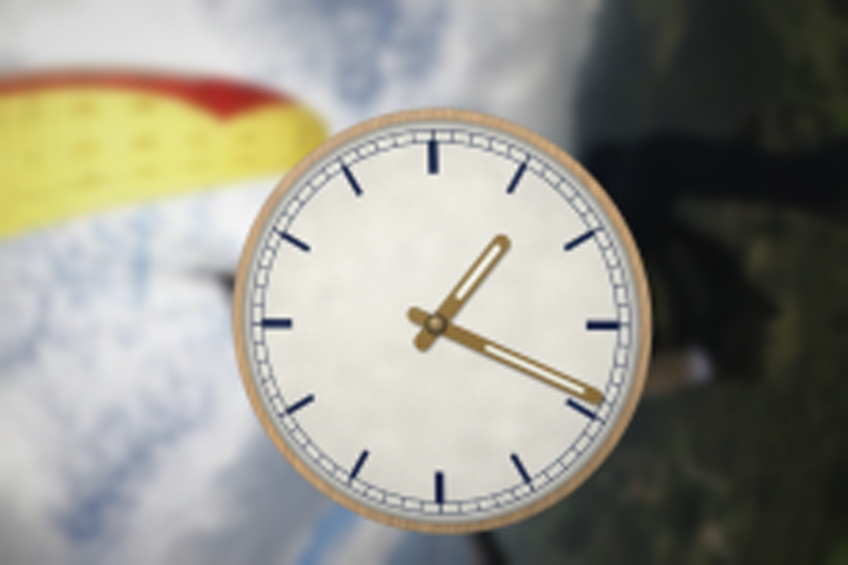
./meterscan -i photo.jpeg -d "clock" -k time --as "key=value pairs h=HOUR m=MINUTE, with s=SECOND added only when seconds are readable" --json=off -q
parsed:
h=1 m=19
